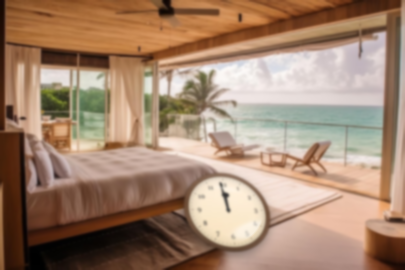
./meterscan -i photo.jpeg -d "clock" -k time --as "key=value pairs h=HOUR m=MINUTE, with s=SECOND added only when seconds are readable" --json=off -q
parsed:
h=11 m=59
